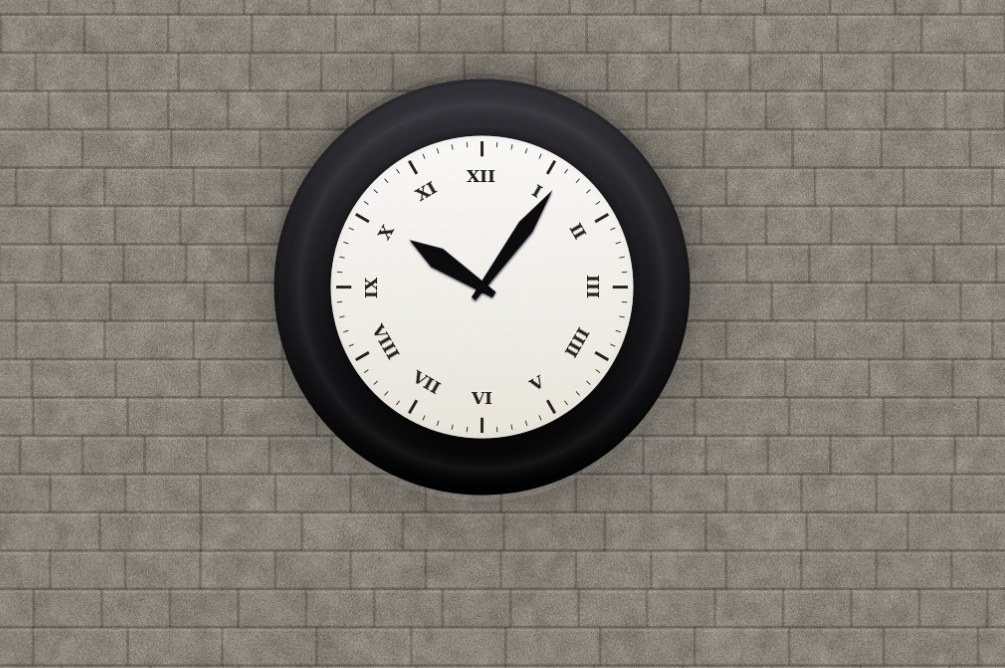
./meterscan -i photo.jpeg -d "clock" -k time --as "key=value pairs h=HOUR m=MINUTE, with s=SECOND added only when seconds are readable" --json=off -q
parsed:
h=10 m=6
